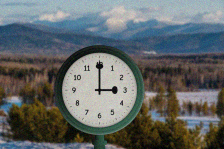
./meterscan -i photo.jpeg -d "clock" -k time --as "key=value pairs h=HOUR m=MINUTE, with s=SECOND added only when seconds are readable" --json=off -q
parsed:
h=3 m=0
